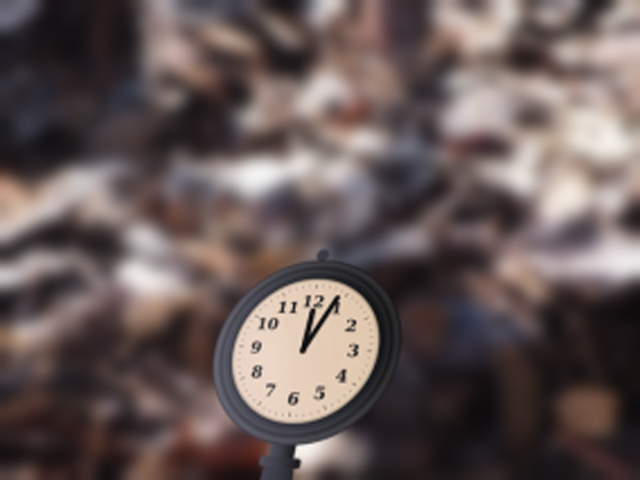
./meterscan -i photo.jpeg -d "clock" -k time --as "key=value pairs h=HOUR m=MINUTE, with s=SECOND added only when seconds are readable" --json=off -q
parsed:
h=12 m=4
